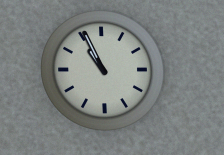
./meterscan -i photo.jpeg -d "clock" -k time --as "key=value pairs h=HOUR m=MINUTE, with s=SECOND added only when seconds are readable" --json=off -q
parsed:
h=10 m=56
